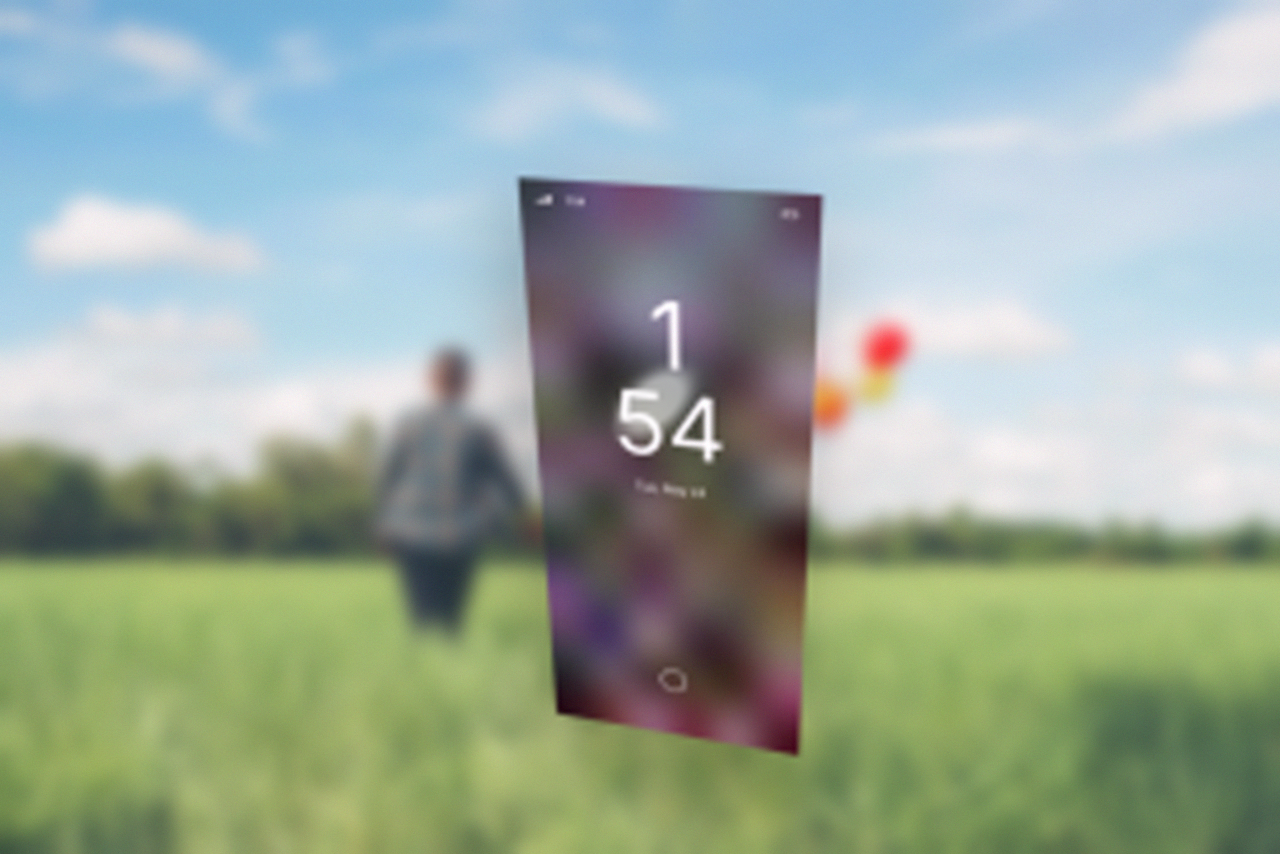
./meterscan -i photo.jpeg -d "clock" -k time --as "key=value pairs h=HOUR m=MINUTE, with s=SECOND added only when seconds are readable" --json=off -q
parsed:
h=1 m=54
